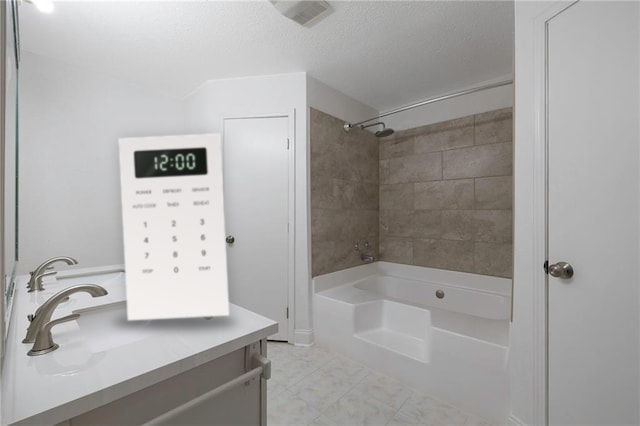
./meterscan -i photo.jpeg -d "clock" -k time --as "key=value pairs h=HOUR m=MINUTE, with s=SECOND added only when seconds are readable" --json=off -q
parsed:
h=12 m=0
